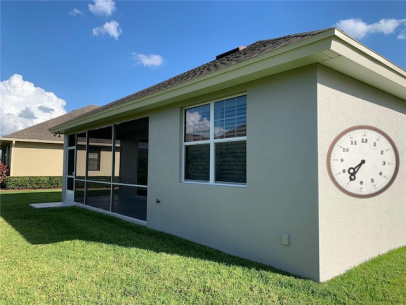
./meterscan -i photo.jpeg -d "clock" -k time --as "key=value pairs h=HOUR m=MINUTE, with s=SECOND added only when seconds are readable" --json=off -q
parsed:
h=7 m=35
